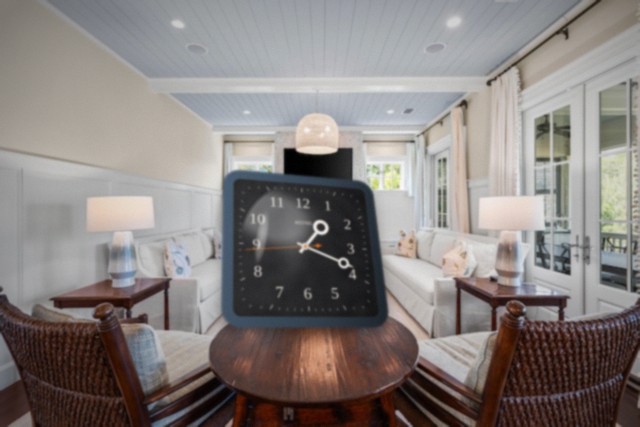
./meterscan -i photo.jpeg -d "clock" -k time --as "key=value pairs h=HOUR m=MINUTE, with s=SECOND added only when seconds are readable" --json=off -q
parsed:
h=1 m=18 s=44
